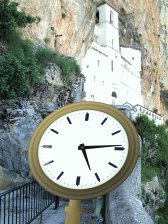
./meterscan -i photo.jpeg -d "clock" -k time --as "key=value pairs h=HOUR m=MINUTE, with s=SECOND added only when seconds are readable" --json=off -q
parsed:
h=5 m=14
